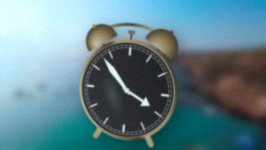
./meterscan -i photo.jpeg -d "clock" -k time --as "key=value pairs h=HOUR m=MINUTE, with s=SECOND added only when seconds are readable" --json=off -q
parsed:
h=3 m=53
